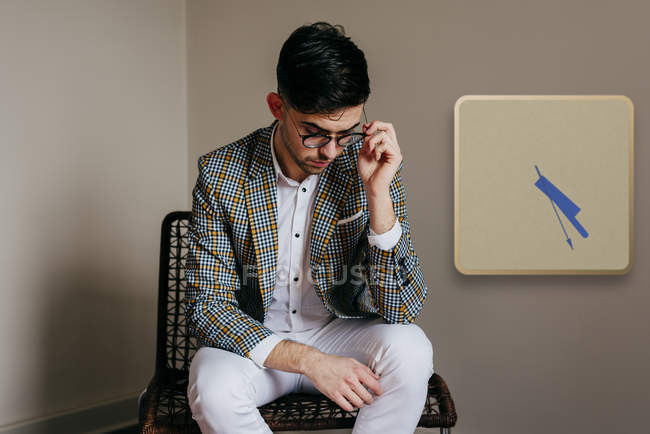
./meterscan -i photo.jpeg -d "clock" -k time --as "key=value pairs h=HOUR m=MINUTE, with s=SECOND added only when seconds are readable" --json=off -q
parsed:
h=4 m=23 s=26
